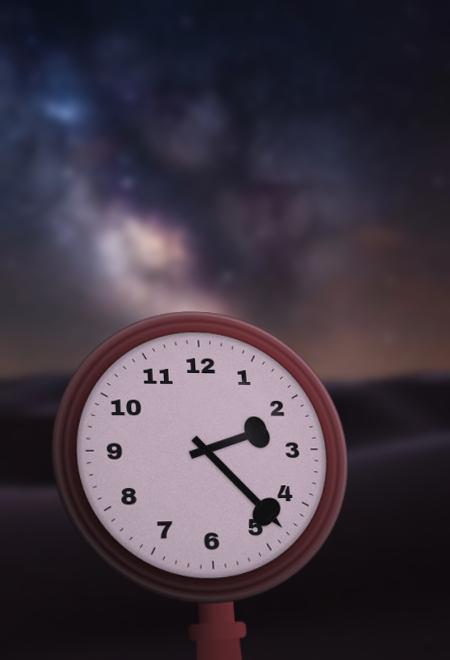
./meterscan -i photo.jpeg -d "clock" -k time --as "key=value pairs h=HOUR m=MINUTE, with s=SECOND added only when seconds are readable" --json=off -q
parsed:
h=2 m=23
